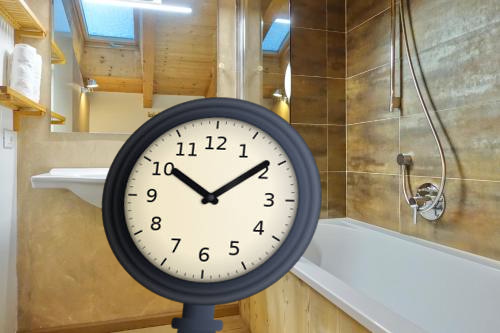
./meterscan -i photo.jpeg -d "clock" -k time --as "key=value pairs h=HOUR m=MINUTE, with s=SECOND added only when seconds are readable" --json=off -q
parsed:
h=10 m=9
